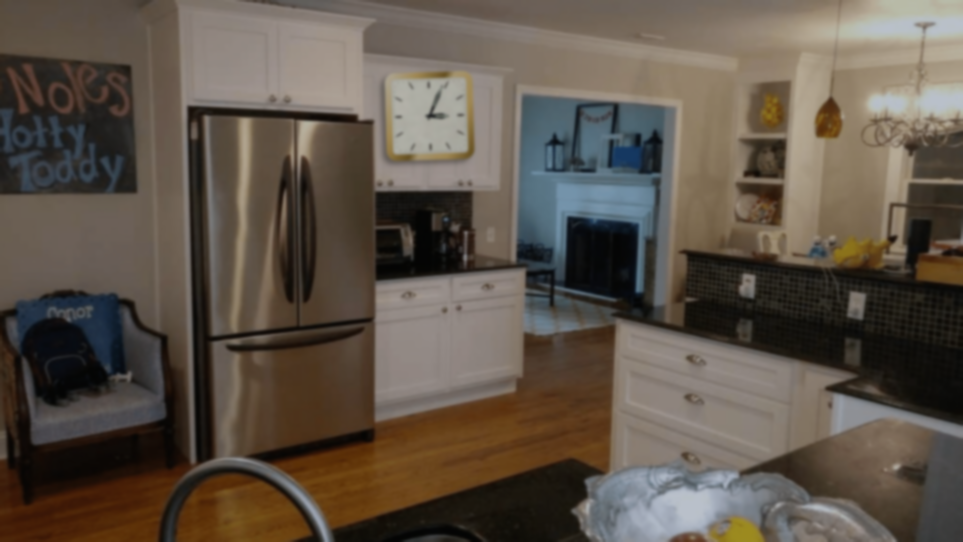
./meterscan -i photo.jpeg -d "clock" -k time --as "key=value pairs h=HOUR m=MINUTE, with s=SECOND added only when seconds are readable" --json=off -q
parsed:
h=3 m=4
